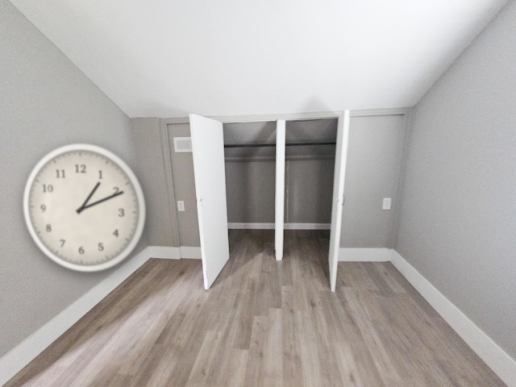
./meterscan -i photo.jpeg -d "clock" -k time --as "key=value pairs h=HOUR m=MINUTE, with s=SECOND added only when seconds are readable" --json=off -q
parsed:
h=1 m=11
